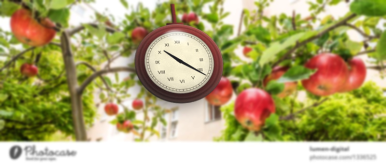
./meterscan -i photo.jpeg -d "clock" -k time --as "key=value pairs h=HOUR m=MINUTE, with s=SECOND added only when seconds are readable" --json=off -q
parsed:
h=10 m=21
